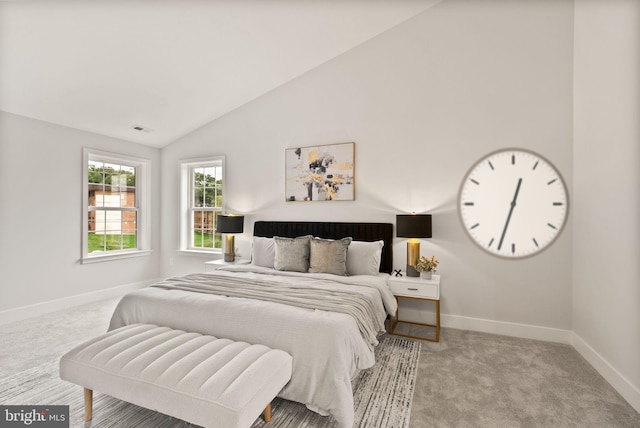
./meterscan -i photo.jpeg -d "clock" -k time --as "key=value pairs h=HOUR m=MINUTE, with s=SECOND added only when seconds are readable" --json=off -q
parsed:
h=12 m=33
